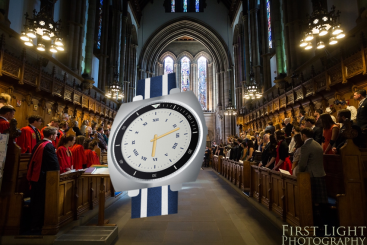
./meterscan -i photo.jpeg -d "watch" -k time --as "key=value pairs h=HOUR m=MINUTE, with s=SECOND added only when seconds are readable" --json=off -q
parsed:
h=6 m=12
